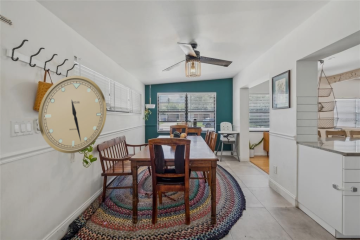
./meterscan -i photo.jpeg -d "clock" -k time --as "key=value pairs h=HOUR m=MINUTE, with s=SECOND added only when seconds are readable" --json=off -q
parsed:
h=11 m=27
